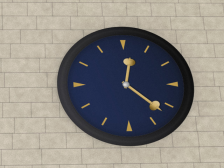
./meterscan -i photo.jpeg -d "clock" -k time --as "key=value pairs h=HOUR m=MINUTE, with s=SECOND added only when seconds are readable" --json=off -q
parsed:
h=12 m=22
